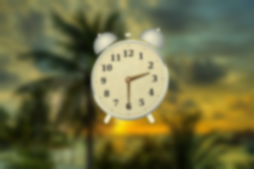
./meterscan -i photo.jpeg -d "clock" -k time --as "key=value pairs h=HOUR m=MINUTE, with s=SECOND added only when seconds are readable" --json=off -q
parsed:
h=2 m=30
